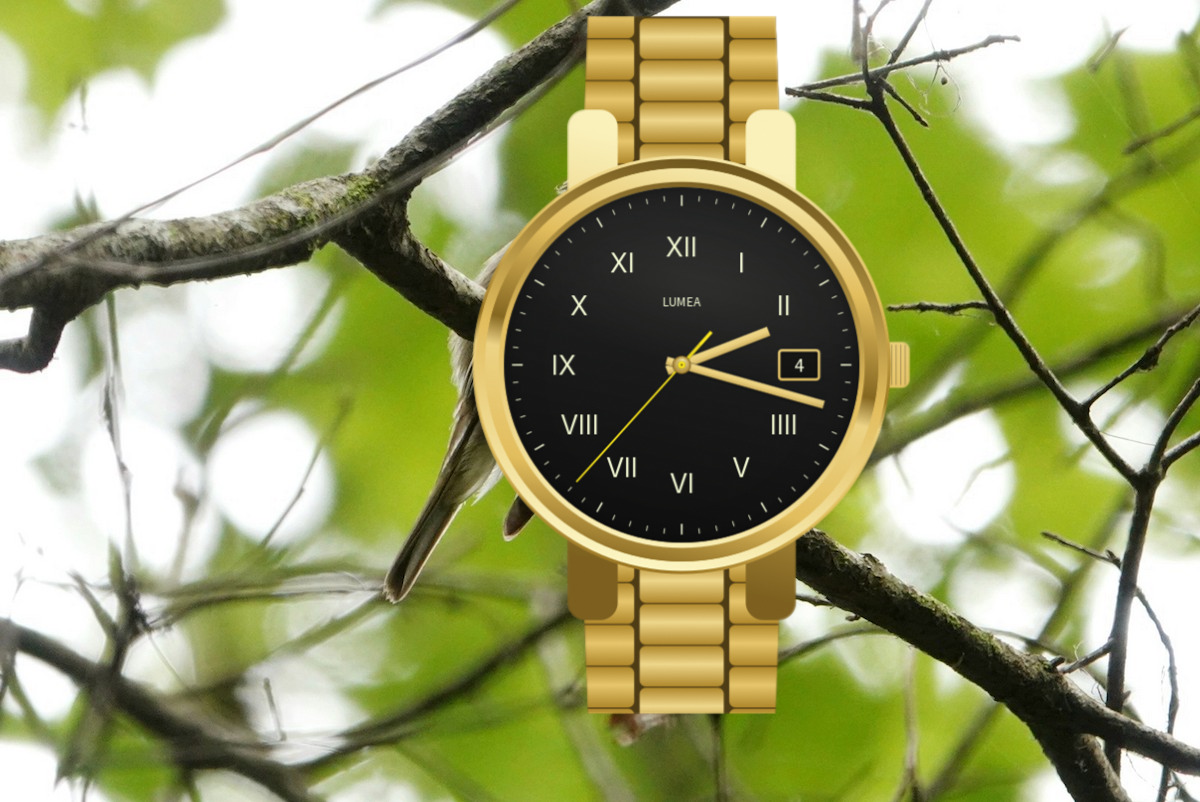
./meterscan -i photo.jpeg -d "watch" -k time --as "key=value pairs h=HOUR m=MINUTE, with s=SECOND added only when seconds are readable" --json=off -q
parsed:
h=2 m=17 s=37
